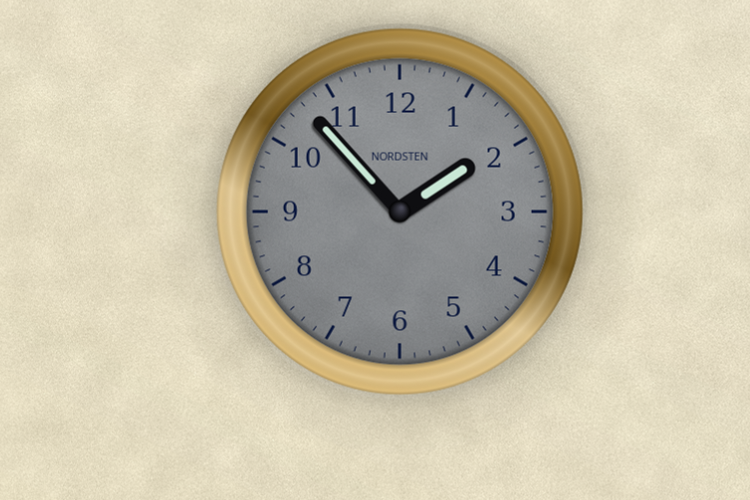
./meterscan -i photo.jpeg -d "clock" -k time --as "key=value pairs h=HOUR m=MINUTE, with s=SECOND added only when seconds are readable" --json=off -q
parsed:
h=1 m=53
